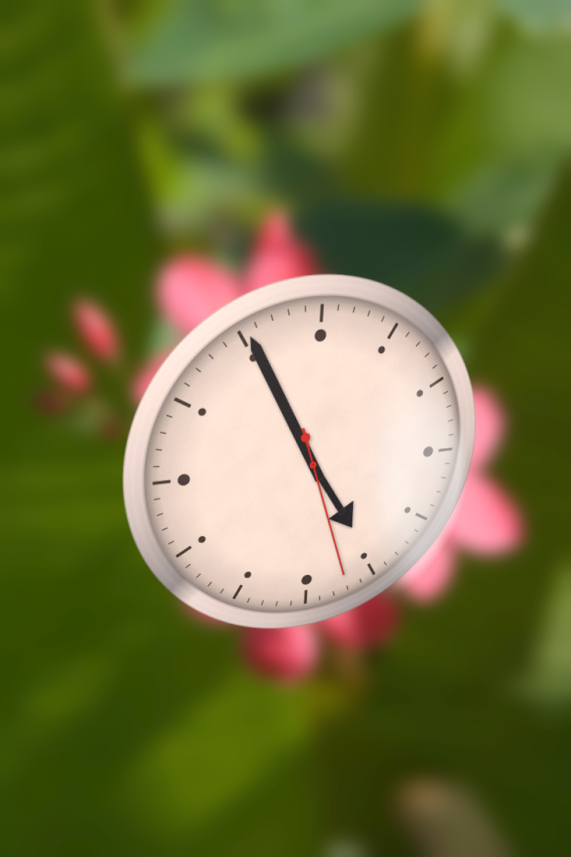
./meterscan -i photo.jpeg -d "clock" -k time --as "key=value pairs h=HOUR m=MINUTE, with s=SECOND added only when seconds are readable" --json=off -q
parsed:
h=4 m=55 s=27
